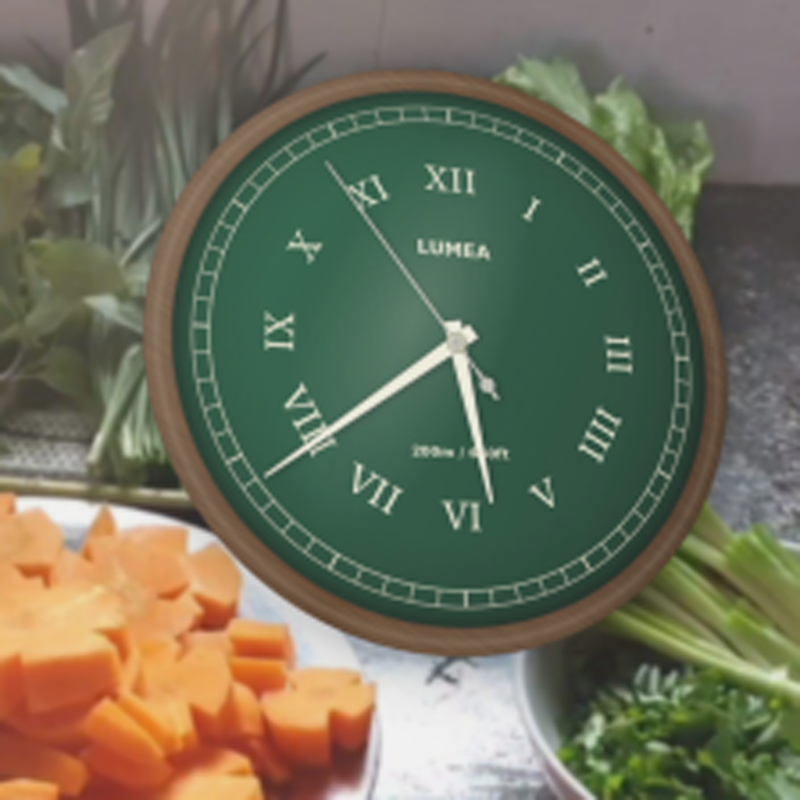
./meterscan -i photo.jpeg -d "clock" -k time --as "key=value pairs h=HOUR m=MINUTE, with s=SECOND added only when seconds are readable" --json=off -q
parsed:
h=5 m=38 s=54
